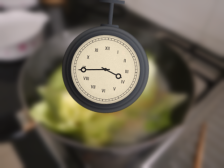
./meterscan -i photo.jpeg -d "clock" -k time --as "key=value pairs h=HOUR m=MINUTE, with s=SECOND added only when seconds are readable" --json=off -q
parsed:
h=3 m=44
